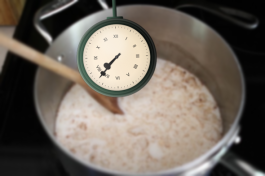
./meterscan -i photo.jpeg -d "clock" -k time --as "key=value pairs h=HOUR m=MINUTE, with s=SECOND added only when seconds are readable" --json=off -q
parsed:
h=7 m=37
